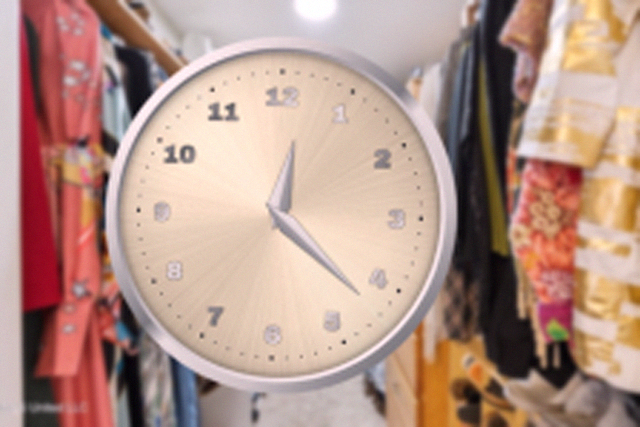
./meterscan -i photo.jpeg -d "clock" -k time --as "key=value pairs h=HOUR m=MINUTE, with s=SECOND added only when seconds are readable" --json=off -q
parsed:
h=12 m=22
